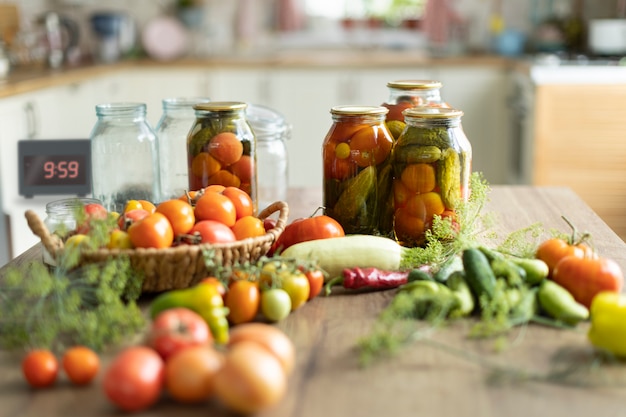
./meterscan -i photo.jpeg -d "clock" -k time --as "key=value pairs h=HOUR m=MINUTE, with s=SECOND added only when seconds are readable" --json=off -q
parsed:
h=9 m=59
